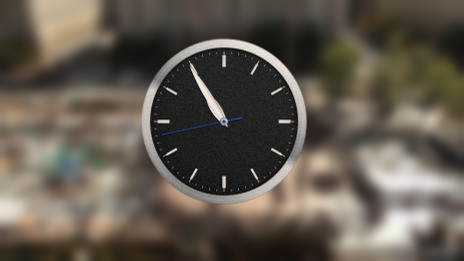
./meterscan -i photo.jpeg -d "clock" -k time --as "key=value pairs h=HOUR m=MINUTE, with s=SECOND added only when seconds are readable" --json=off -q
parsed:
h=10 m=54 s=43
